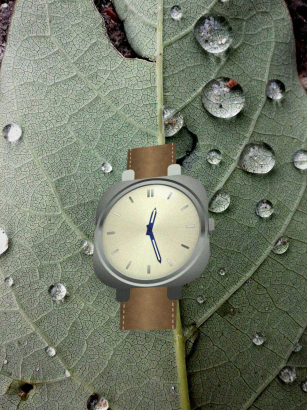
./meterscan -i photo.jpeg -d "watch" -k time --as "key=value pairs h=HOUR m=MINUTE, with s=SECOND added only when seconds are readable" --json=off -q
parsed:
h=12 m=27
